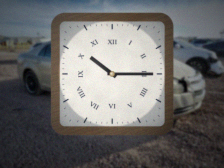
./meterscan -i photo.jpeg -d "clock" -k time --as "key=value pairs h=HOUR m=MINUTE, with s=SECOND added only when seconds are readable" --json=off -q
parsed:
h=10 m=15
